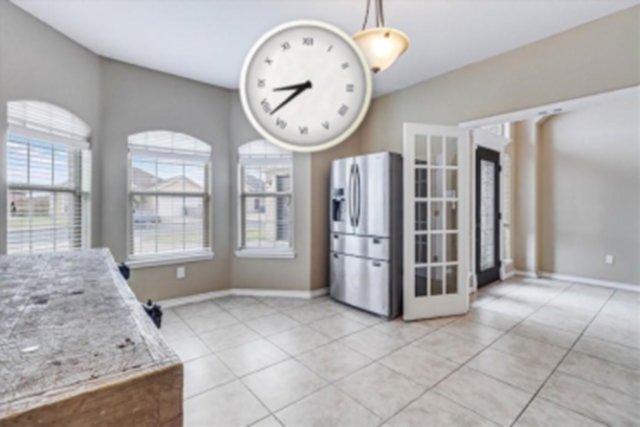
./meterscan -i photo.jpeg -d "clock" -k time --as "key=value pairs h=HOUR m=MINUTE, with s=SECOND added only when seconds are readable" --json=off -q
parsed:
h=8 m=38
